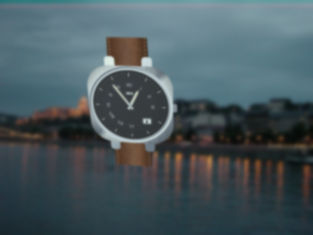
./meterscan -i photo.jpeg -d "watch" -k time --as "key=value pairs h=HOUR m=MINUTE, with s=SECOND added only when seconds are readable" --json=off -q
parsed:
h=12 m=54
